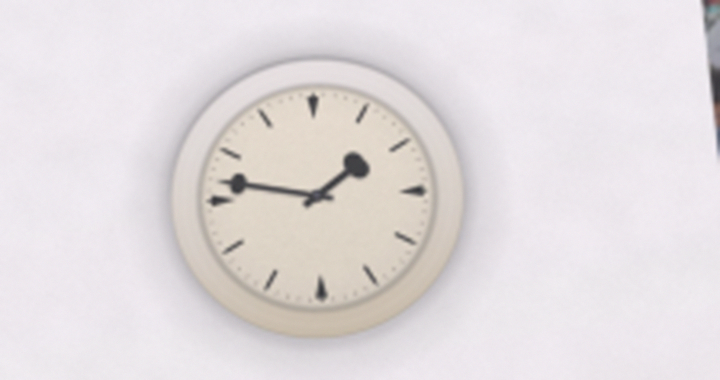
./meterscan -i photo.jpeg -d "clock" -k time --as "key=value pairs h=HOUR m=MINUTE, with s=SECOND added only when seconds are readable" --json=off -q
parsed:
h=1 m=47
